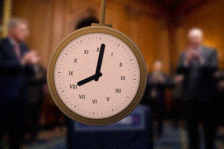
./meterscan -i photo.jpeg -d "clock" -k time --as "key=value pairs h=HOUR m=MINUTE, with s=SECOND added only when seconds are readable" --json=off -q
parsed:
h=8 m=1
